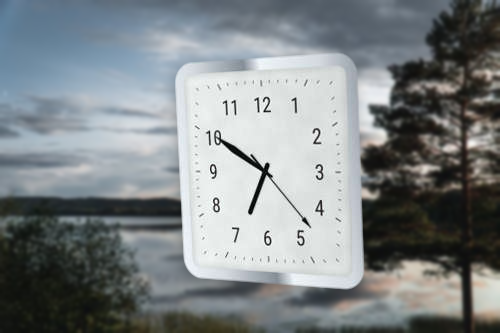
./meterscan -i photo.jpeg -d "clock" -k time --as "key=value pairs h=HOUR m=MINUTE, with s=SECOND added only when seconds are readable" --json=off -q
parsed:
h=6 m=50 s=23
